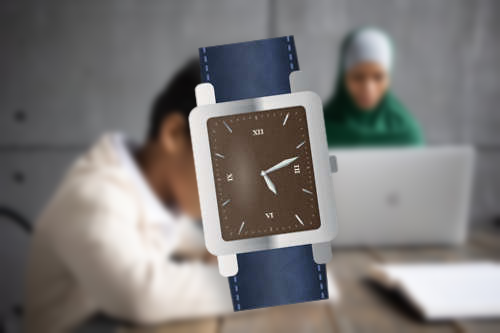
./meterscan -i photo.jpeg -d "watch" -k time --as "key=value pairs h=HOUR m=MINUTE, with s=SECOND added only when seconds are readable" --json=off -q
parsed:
h=5 m=12
